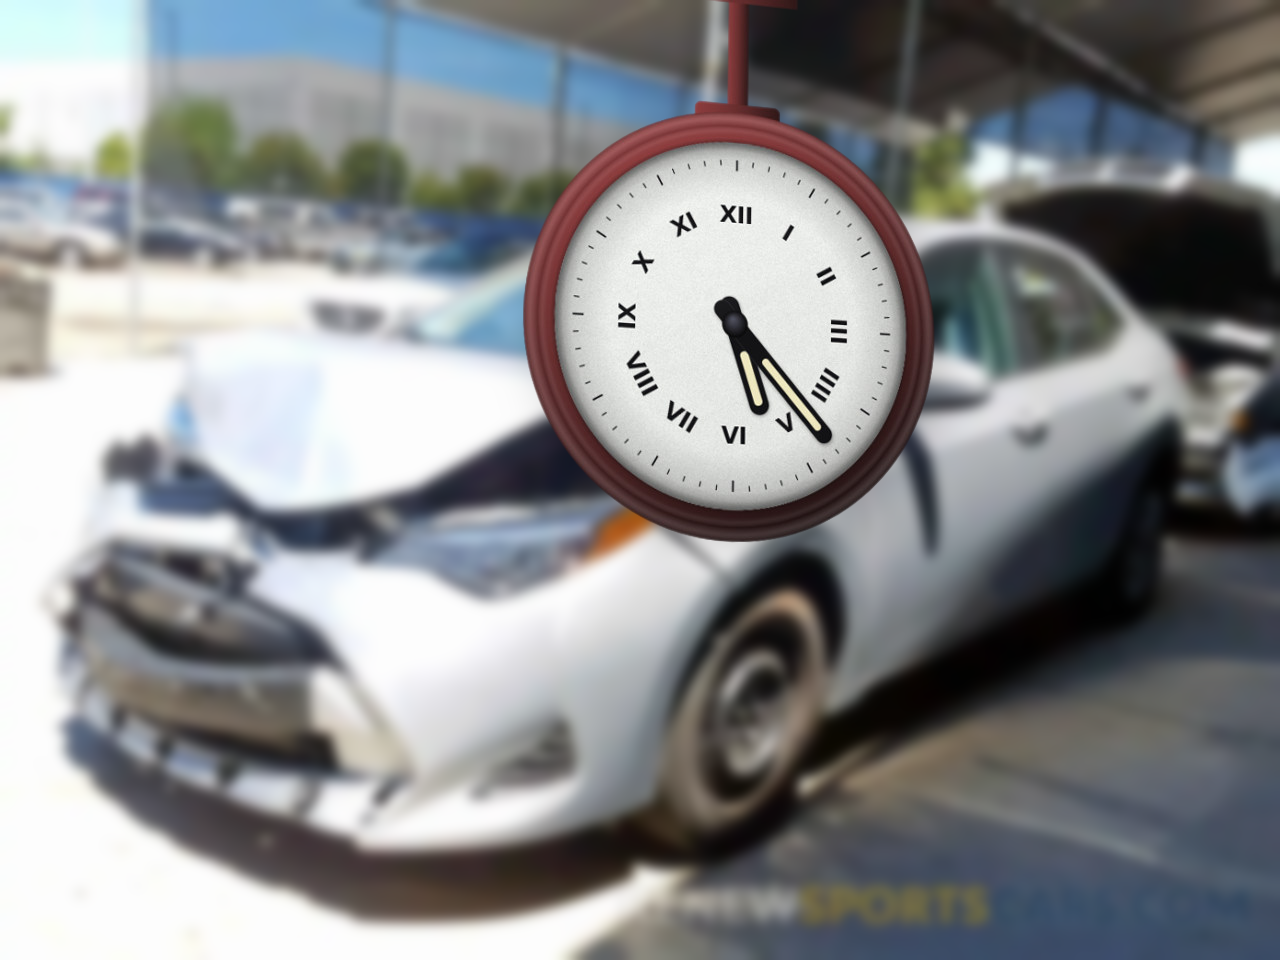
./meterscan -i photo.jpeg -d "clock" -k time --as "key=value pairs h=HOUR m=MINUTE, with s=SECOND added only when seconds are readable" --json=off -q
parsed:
h=5 m=23
